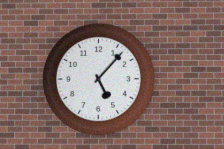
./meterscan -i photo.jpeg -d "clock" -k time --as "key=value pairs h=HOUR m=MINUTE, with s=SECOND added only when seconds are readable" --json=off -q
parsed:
h=5 m=7
